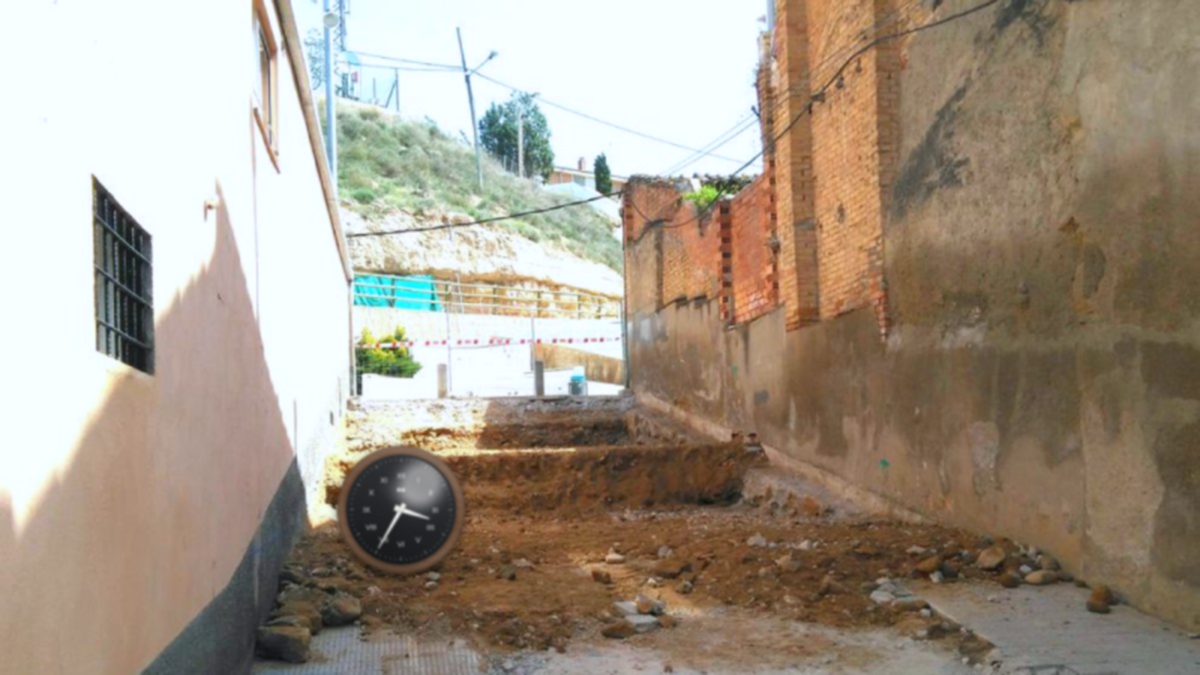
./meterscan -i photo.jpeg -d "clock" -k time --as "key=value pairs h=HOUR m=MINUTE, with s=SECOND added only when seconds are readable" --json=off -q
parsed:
h=3 m=35
